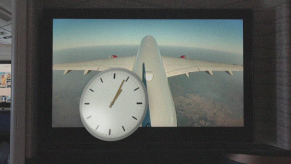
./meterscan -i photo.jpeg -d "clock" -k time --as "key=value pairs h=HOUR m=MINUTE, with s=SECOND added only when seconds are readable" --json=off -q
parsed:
h=1 m=4
